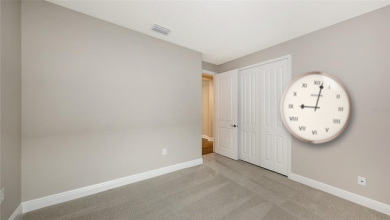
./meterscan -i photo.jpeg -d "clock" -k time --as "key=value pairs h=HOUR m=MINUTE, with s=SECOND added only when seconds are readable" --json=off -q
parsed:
h=9 m=2
